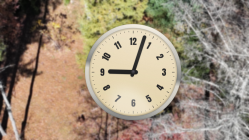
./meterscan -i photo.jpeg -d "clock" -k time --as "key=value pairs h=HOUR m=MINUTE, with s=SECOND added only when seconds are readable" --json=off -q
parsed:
h=9 m=3
